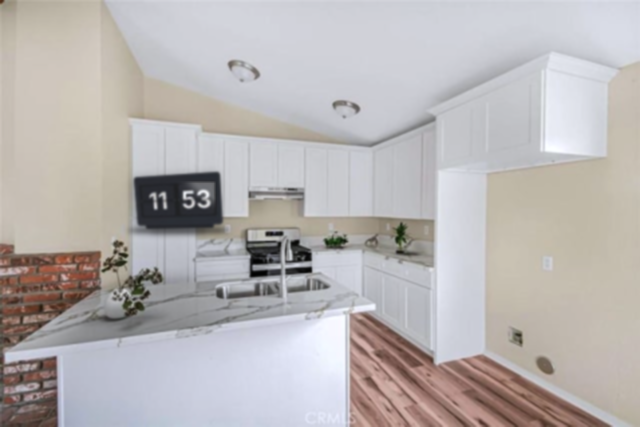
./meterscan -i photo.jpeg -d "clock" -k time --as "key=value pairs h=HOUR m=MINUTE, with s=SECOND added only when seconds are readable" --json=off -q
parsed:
h=11 m=53
